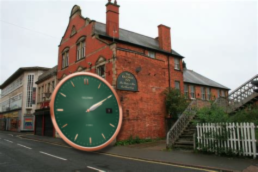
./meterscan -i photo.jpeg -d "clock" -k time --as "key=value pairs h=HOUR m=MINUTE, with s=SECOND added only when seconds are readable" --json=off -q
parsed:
h=2 m=10
